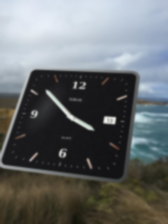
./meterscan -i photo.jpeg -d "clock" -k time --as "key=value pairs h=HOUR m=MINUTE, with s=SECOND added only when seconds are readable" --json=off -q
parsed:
h=3 m=52
